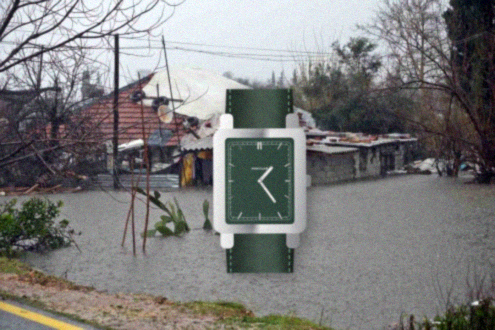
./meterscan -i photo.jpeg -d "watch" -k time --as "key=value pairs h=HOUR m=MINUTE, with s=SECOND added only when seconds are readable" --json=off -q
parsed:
h=1 m=24
